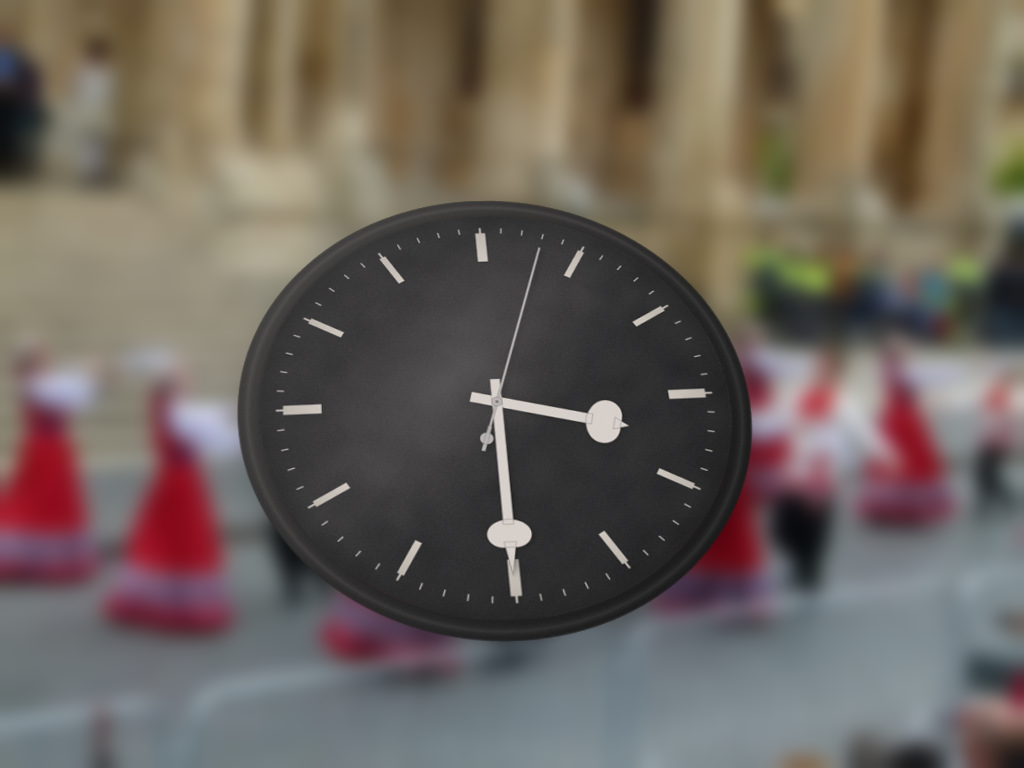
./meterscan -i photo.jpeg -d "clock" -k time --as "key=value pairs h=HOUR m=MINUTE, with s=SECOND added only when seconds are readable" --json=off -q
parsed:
h=3 m=30 s=3
